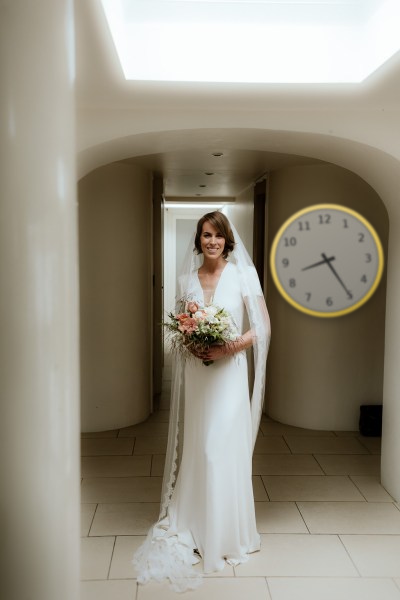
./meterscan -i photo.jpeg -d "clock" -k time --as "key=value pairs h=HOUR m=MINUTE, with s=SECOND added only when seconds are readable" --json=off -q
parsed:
h=8 m=25
